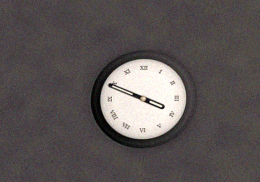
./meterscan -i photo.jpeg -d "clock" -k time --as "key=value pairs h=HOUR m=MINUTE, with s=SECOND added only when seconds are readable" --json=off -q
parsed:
h=3 m=49
